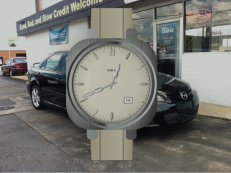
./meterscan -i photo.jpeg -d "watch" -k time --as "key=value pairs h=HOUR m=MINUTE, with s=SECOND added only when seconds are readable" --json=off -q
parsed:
h=12 m=41
